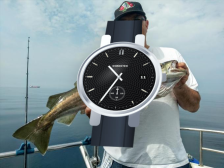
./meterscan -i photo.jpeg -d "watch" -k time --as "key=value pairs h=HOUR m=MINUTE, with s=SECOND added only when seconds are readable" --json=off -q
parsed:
h=10 m=35
